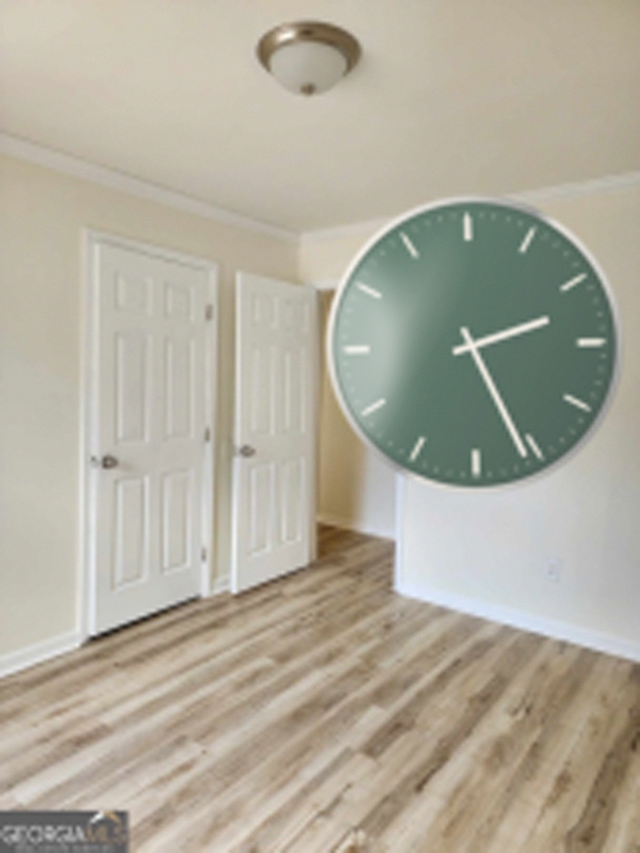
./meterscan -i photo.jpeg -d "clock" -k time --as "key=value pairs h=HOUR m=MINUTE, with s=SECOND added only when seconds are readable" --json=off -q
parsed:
h=2 m=26
